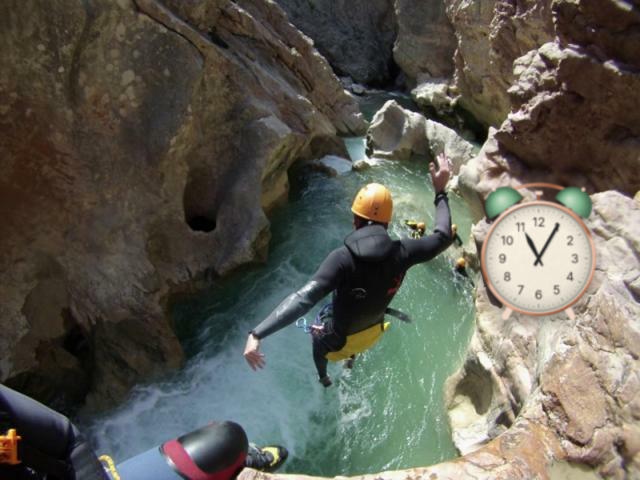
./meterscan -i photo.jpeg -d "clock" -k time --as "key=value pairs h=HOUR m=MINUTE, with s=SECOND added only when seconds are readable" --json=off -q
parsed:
h=11 m=5
